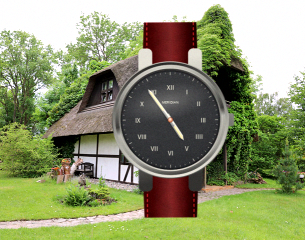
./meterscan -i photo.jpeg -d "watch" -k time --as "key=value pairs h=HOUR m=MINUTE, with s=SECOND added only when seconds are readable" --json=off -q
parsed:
h=4 m=54
